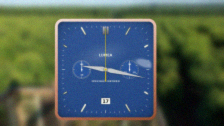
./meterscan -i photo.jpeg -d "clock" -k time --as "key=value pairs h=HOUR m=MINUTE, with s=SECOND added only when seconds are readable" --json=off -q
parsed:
h=9 m=17
